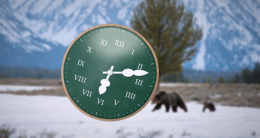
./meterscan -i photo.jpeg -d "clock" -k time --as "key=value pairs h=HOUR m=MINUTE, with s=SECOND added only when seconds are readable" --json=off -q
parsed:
h=6 m=12
